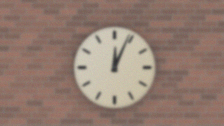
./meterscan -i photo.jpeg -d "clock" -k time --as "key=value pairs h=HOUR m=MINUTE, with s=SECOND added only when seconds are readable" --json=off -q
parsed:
h=12 m=4
